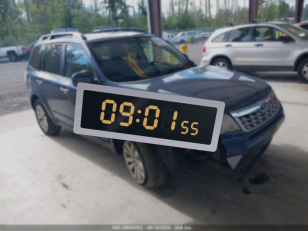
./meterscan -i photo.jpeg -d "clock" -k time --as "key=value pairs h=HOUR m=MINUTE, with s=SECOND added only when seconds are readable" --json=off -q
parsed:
h=9 m=1 s=55
